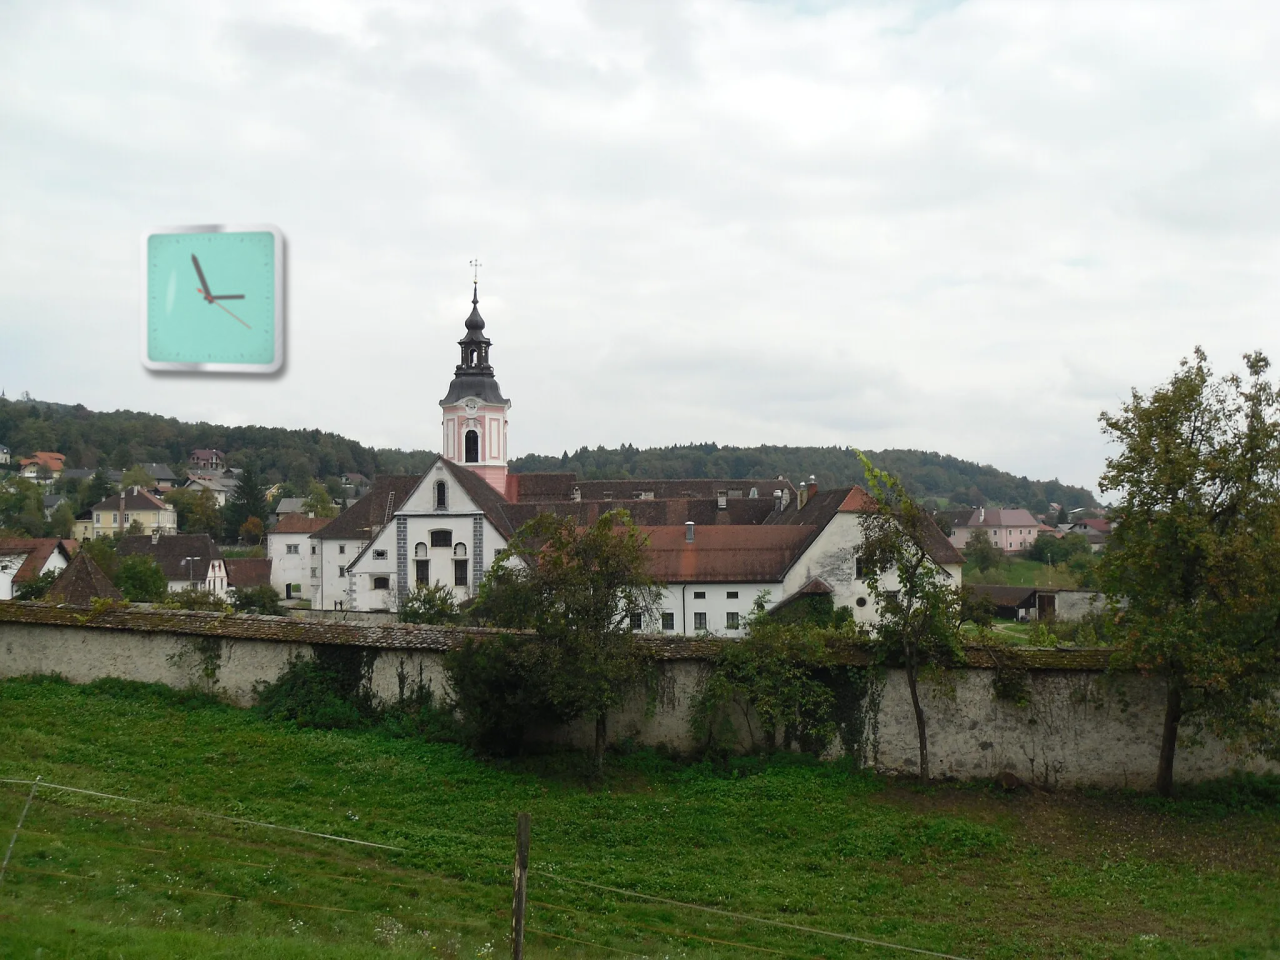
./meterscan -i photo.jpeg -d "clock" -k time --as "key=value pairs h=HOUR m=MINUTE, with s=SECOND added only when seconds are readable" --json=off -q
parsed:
h=2 m=56 s=21
